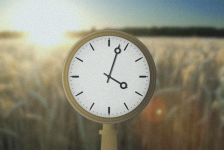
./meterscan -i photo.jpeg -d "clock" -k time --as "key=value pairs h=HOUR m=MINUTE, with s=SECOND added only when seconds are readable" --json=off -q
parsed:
h=4 m=3
